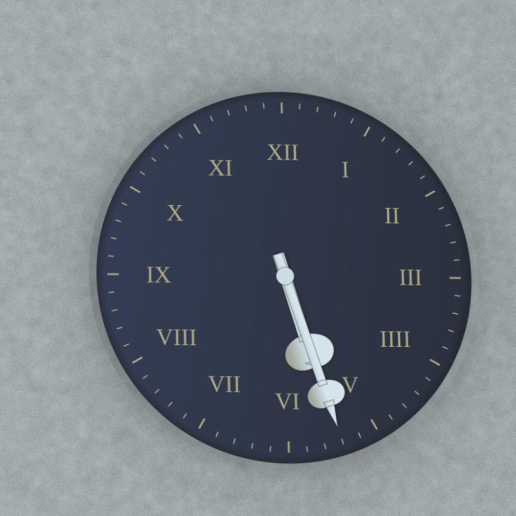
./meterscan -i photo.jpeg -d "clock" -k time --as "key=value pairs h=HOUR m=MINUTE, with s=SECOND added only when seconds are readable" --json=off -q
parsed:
h=5 m=27
